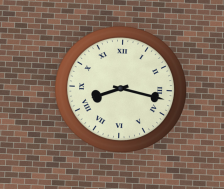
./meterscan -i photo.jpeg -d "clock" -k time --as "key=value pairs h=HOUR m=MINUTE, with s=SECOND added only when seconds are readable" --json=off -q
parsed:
h=8 m=17
